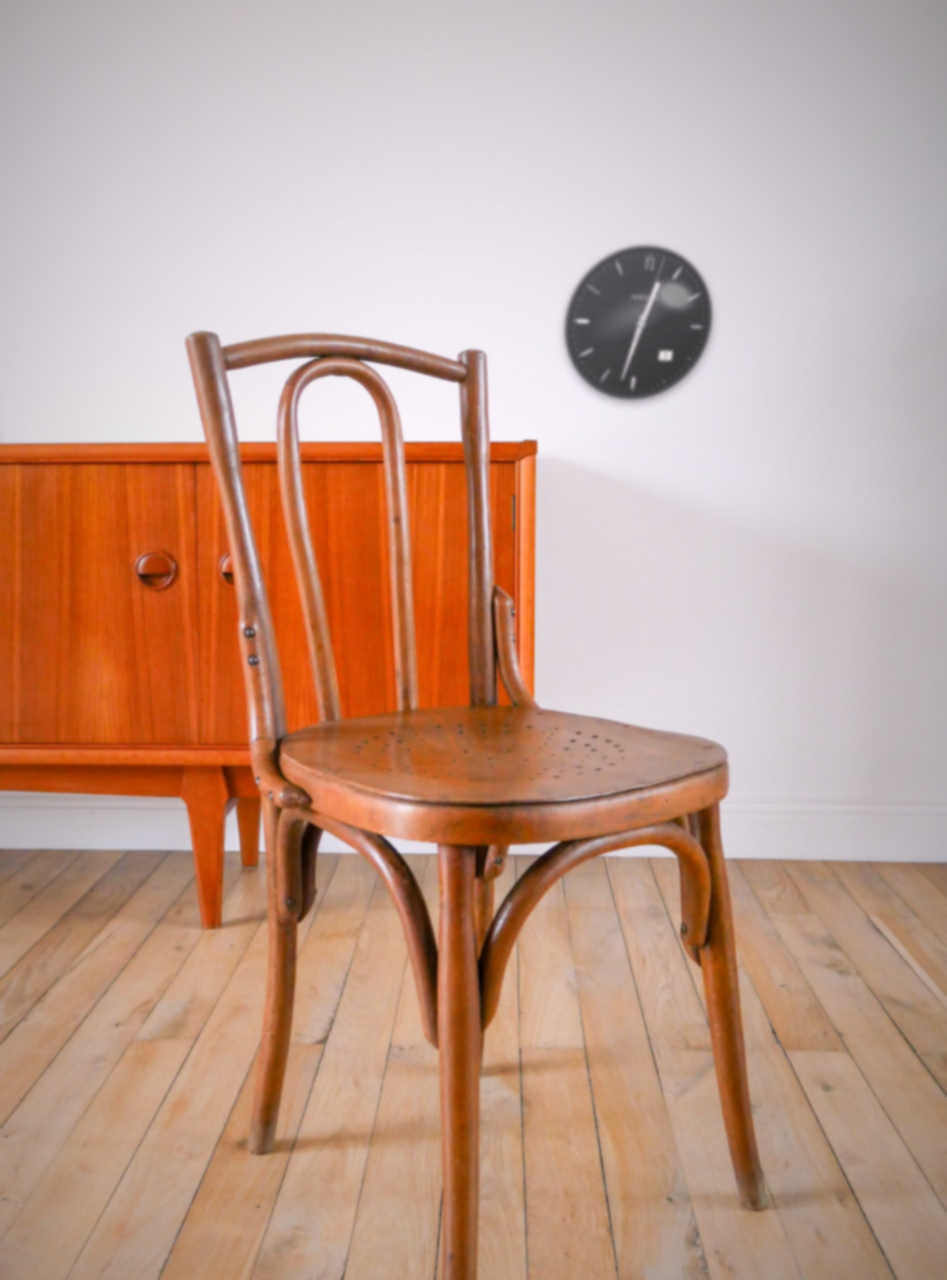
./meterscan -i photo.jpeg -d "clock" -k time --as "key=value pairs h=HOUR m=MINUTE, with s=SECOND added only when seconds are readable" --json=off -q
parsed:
h=12 m=32 s=2
